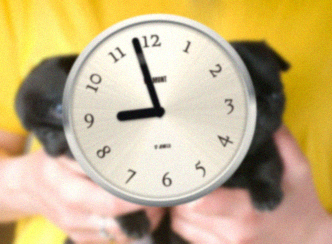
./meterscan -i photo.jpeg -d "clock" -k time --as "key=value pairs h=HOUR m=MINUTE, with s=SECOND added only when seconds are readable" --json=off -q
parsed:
h=8 m=58
